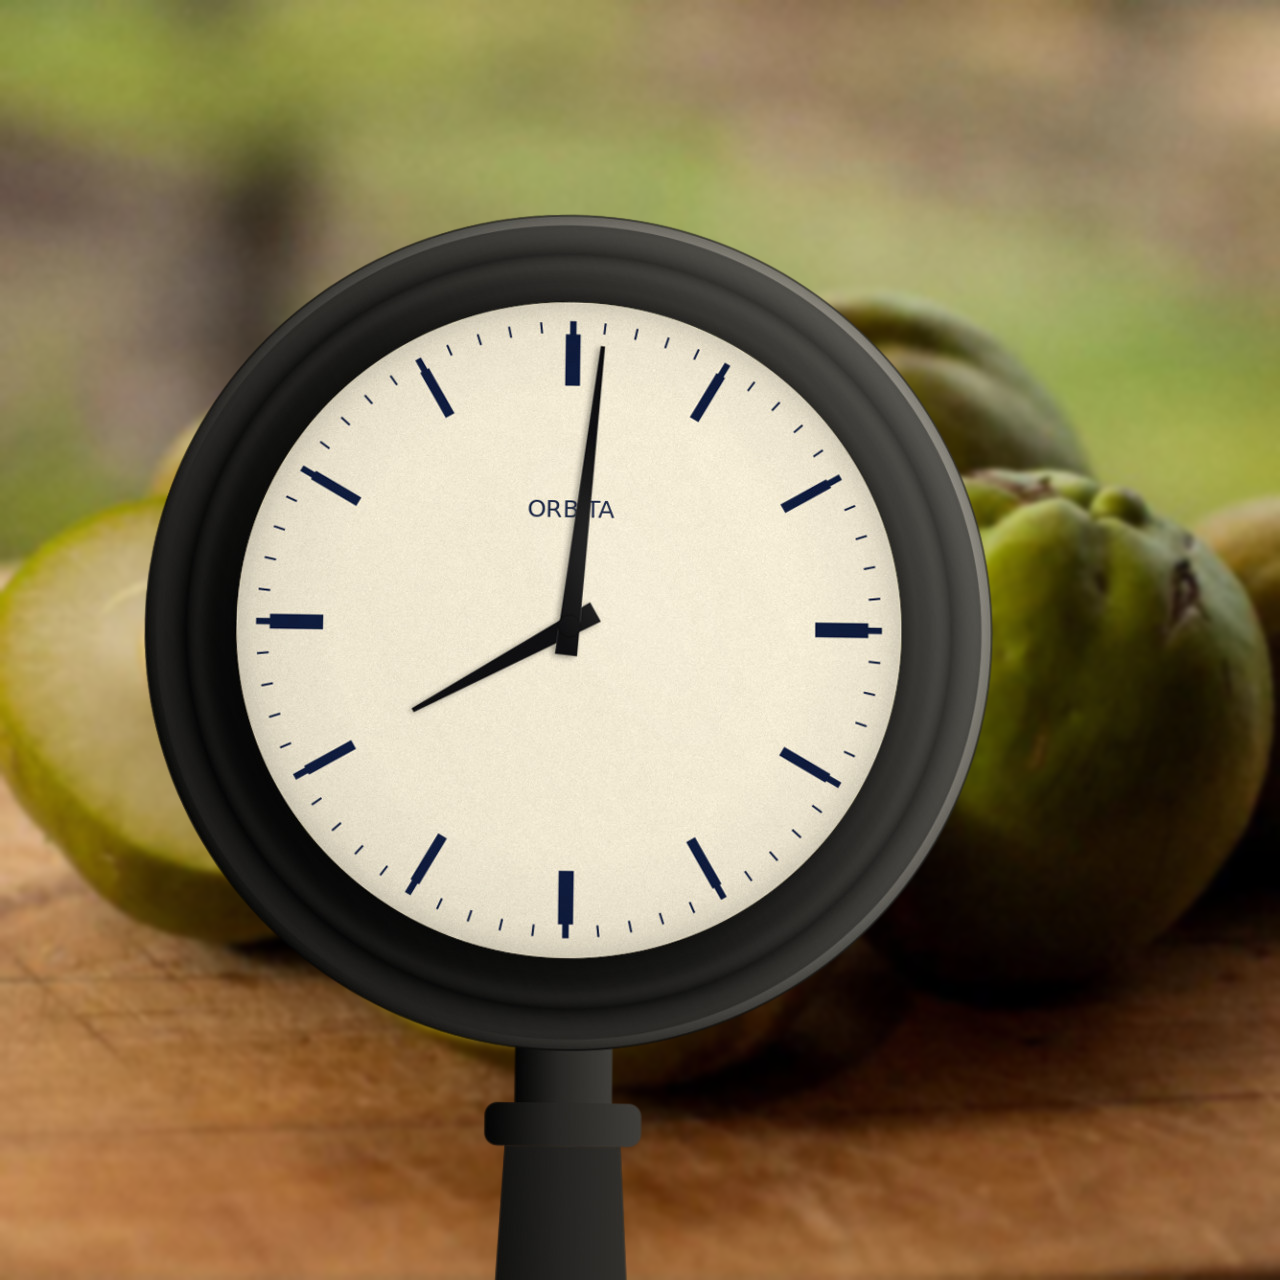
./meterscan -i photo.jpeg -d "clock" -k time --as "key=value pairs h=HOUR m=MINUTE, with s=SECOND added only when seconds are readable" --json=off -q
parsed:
h=8 m=1
